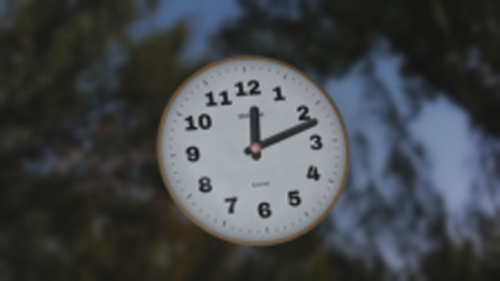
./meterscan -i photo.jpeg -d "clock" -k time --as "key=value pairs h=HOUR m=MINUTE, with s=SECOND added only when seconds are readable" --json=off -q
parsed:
h=12 m=12
